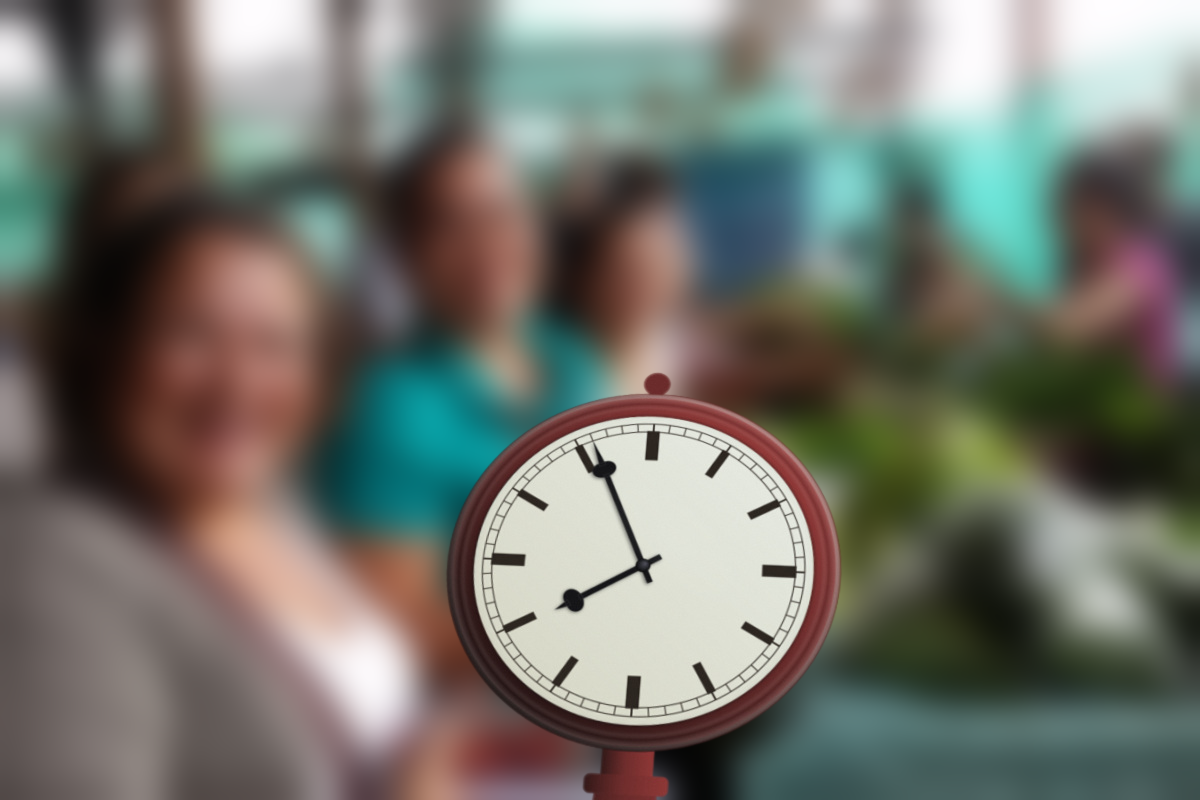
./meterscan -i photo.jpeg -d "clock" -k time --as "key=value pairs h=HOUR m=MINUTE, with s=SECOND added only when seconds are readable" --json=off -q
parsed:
h=7 m=56
